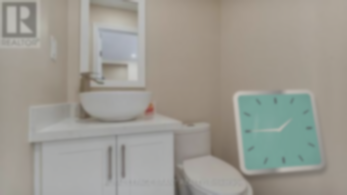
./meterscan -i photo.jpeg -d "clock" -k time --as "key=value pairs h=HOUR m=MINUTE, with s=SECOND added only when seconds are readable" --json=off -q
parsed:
h=1 m=45
